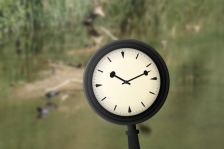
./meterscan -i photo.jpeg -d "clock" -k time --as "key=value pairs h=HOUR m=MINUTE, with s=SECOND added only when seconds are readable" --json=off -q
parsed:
h=10 m=12
